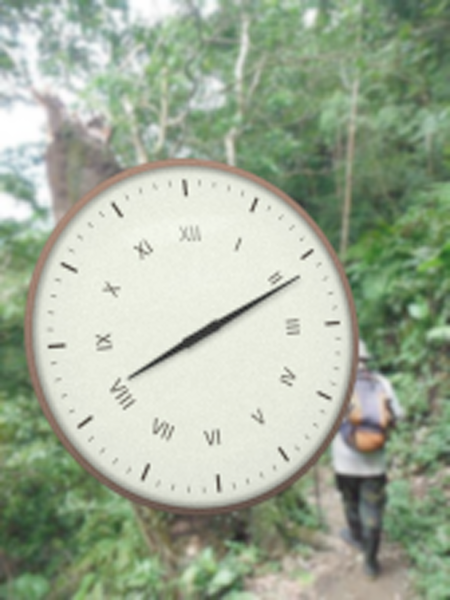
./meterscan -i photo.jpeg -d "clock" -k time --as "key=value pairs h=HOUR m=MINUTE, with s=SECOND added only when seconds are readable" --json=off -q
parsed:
h=8 m=11
